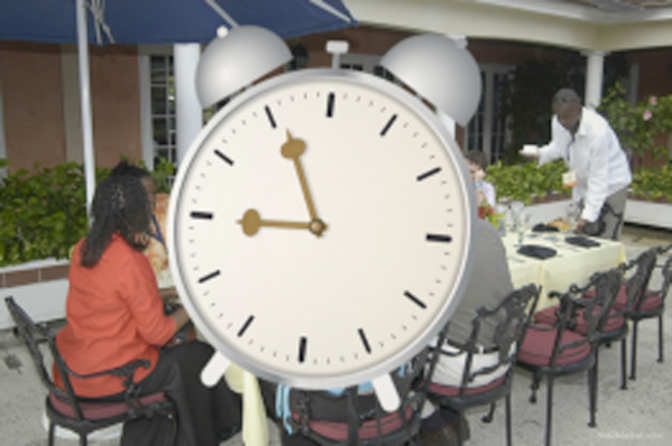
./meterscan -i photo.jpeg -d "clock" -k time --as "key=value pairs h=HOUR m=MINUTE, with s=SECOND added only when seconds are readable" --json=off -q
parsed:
h=8 m=56
